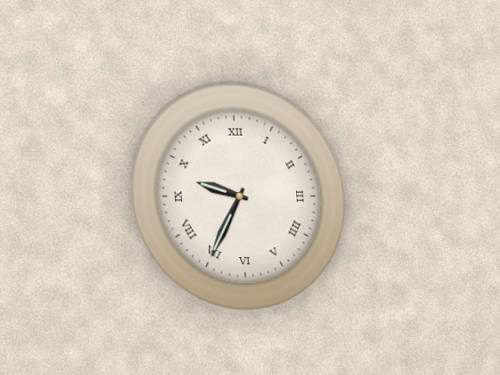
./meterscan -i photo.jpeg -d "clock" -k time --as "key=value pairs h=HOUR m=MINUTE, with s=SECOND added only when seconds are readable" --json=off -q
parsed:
h=9 m=35
